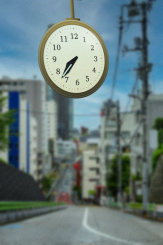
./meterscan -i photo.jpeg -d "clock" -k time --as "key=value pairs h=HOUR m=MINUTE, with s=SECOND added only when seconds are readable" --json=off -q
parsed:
h=7 m=37
